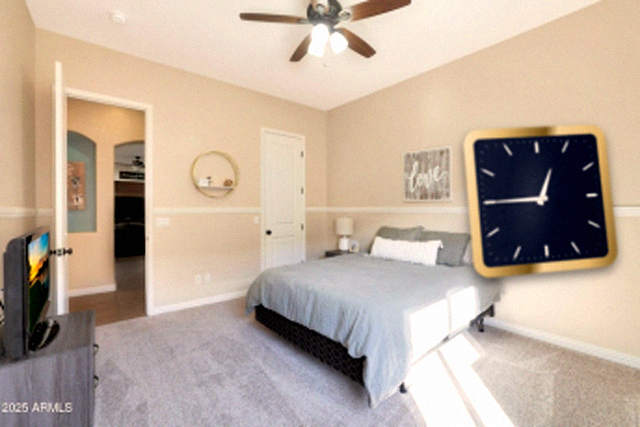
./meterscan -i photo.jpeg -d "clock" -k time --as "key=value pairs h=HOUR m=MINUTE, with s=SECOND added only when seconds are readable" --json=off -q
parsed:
h=12 m=45
